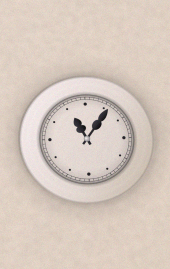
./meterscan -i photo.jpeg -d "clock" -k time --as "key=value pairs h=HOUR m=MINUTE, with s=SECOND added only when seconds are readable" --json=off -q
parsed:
h=11 m=6
